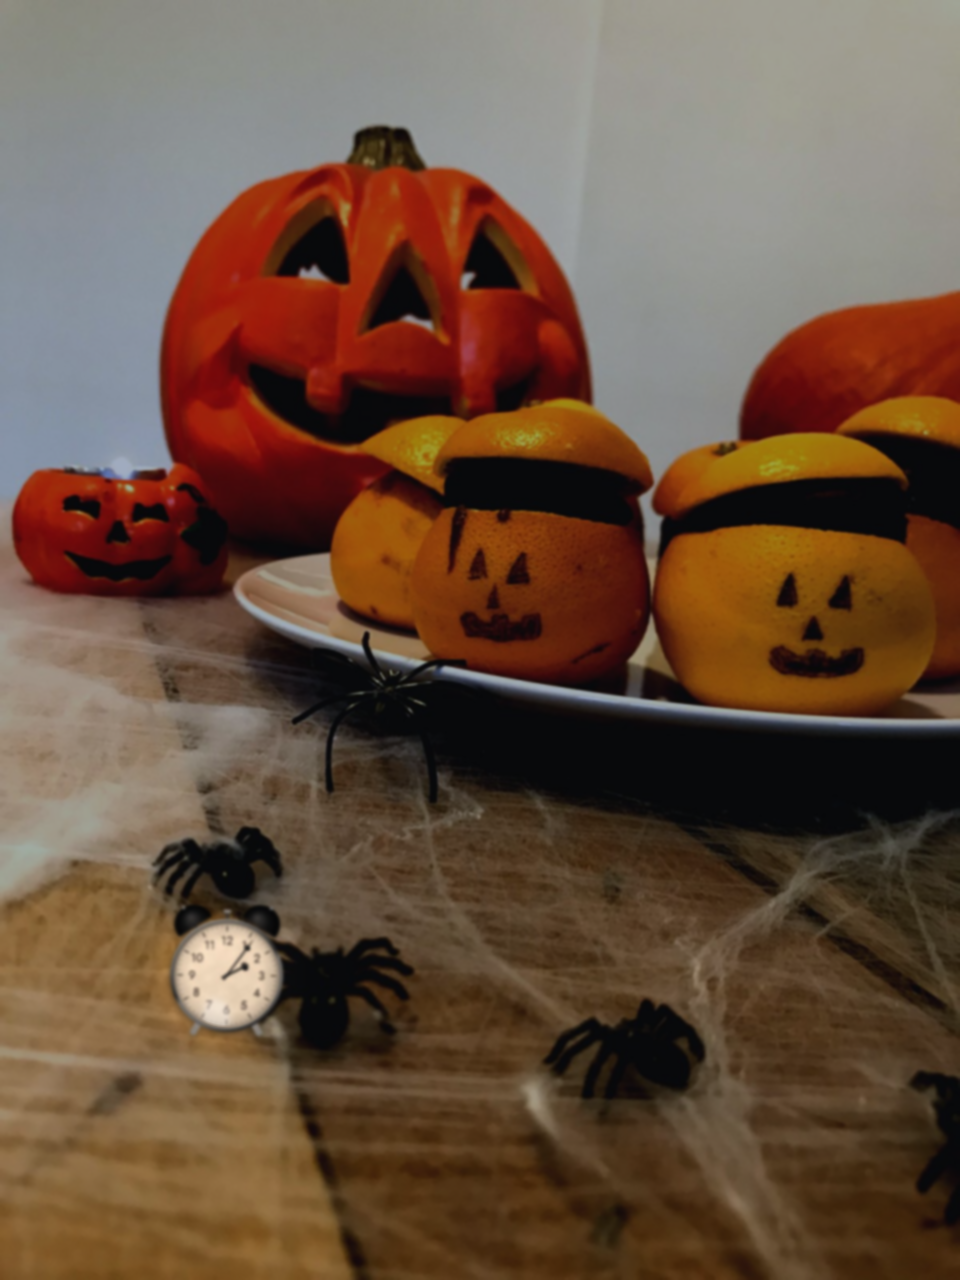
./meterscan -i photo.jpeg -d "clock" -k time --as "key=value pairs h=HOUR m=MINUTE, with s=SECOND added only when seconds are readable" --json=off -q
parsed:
h=2 m=6
